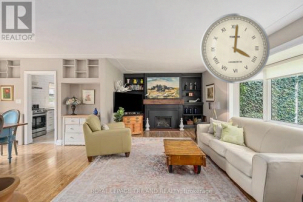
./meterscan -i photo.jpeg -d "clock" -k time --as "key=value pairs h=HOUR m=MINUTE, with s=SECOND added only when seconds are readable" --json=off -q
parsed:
h=4 m=1
